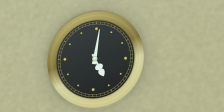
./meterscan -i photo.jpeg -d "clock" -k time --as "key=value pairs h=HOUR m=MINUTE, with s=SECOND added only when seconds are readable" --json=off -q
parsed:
h=5 m=1
